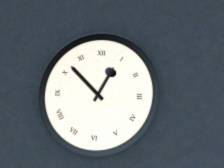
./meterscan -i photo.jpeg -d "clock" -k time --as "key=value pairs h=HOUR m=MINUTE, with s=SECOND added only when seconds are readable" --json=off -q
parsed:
h=12 m=52
